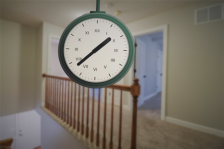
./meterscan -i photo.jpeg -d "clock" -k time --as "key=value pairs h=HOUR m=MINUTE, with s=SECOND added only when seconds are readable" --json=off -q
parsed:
h=1 m=38
